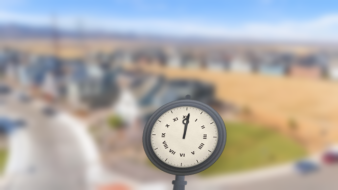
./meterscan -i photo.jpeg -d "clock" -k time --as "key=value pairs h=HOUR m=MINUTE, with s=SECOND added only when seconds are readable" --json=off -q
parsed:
h=12 m=1
